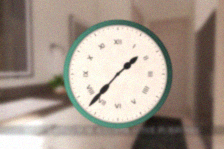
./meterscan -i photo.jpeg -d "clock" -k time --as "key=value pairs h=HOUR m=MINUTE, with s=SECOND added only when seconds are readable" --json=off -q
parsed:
h=1 m=37
